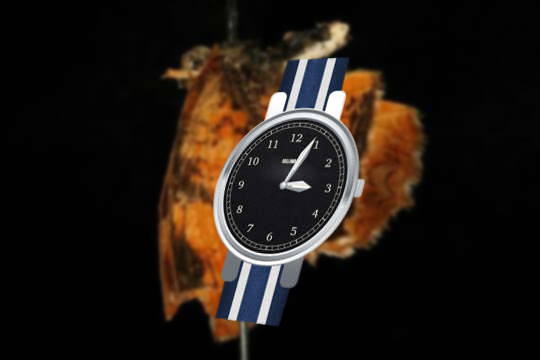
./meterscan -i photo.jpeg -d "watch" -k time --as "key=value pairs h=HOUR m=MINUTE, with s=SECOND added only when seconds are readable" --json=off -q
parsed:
h=3 m=4
